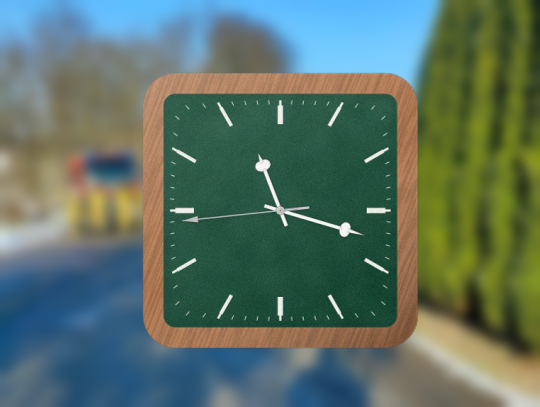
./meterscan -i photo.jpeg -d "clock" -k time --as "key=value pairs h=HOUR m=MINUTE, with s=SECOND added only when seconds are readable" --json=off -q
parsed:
h=11 m=17 s=44
